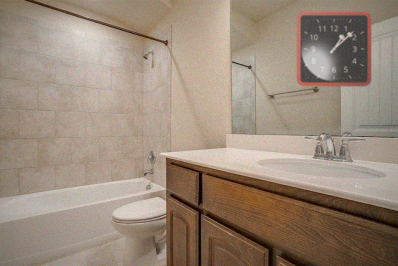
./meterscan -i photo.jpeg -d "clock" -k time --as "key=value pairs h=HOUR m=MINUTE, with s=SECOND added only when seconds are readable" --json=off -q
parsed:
h=1 m=8
